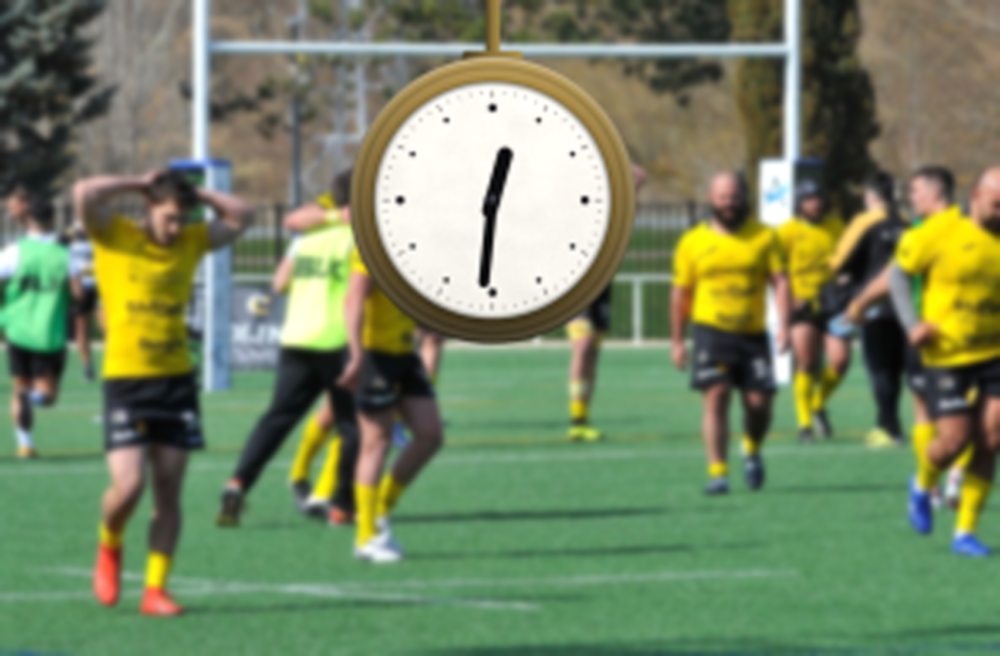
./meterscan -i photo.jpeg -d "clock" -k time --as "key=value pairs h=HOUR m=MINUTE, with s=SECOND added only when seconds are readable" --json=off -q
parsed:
h=12 m=31
